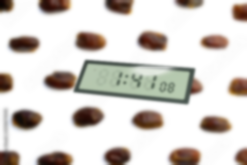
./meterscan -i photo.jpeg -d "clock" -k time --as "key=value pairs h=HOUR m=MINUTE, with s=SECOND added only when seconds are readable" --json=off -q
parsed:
h=1 m=41
